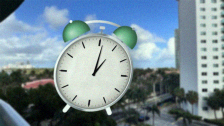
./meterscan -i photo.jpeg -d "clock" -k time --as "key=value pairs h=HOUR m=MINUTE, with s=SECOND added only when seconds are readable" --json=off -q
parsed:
h=1 m=1
